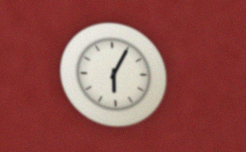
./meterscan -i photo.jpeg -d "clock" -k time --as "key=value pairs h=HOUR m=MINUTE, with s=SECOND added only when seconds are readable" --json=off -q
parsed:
h=6 m=5
